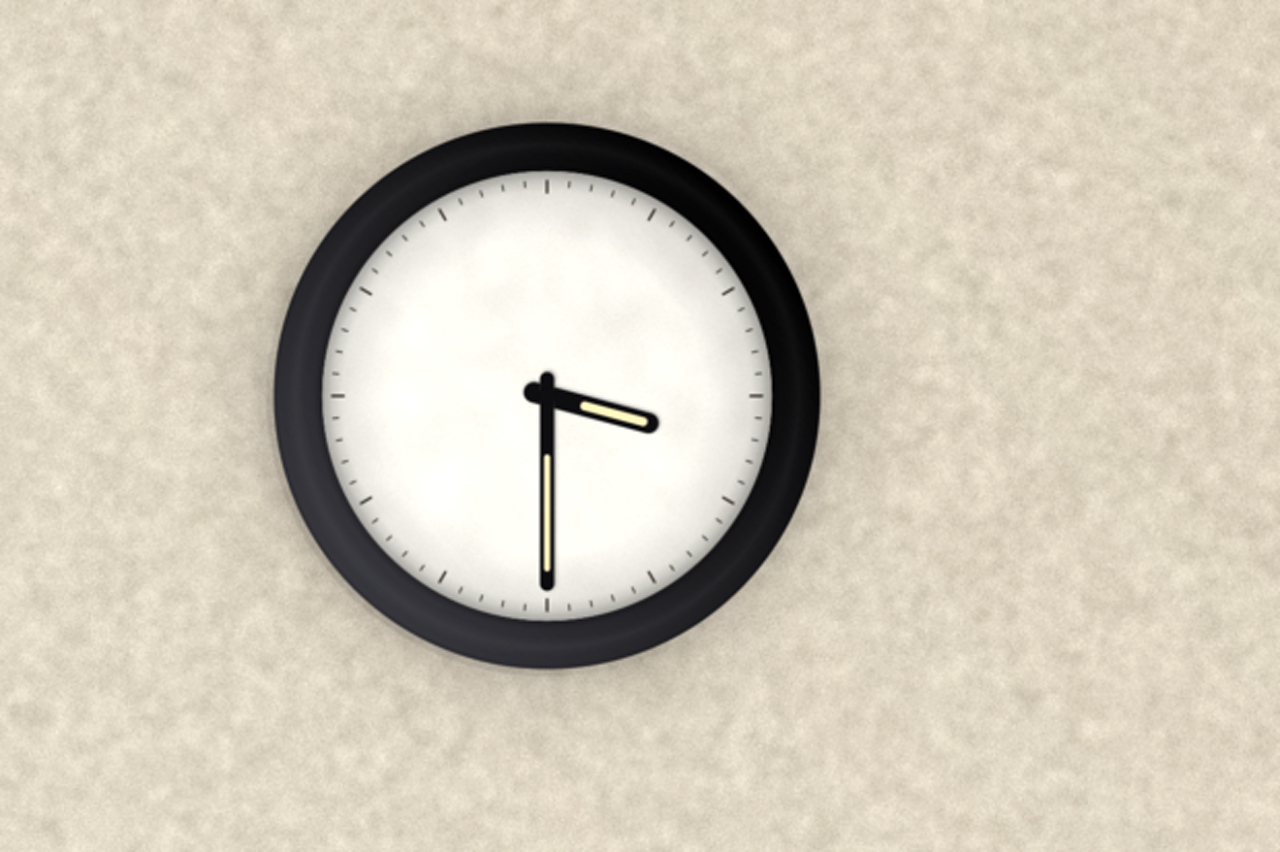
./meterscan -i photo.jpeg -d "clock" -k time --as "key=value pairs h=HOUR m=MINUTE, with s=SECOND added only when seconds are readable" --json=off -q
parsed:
h=3 m=30
